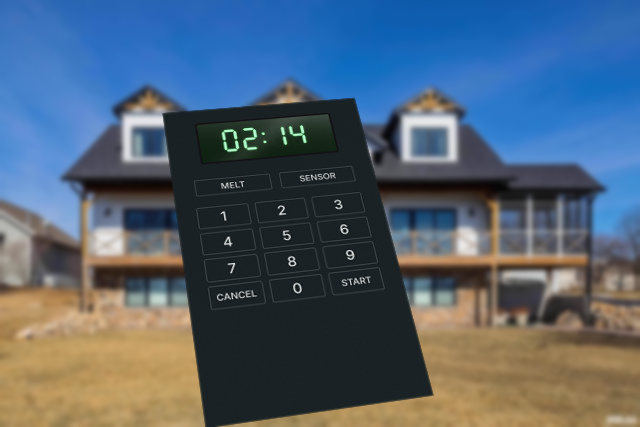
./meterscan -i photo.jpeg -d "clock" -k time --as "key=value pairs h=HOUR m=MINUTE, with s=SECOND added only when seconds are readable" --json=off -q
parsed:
h=2 m=14
